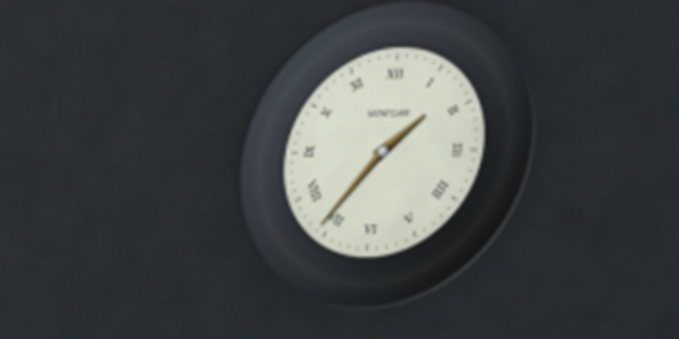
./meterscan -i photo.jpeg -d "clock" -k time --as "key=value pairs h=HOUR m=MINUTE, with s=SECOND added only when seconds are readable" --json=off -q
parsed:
h=1 m=36
